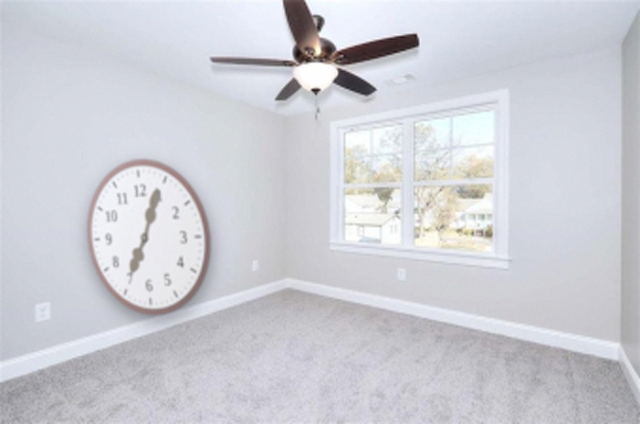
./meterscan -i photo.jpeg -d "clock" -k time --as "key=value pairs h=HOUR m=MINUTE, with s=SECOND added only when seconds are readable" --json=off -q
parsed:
h=7 m=4
